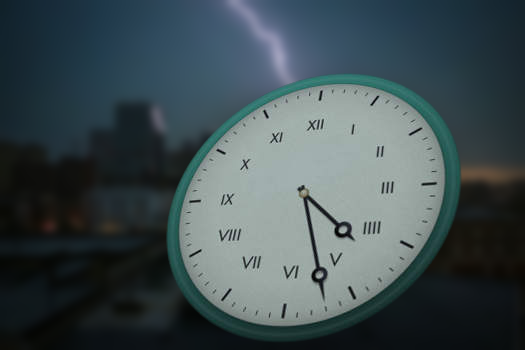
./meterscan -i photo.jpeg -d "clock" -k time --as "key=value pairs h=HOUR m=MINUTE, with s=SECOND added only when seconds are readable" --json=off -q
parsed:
h=4 m=27
